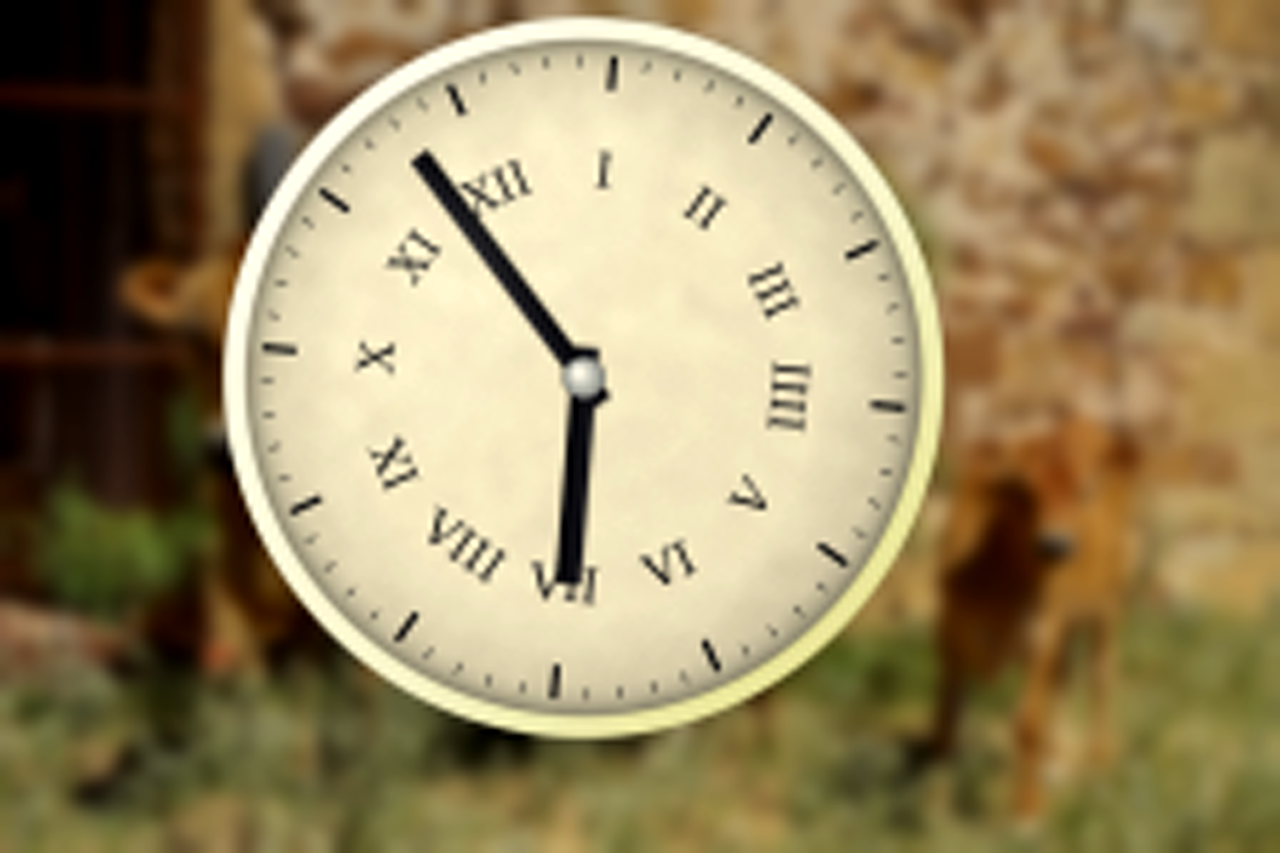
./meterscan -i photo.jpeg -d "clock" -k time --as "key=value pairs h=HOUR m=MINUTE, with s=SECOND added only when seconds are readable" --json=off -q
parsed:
h=6 m=58
